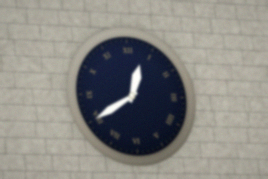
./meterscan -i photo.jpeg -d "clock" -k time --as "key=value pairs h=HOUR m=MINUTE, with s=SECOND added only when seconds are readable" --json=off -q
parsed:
h=12 m=40
